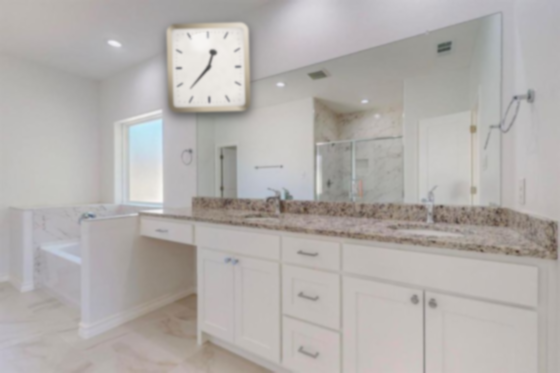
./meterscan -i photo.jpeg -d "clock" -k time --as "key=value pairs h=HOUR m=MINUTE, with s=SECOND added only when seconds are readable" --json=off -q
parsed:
h=12 m=37
